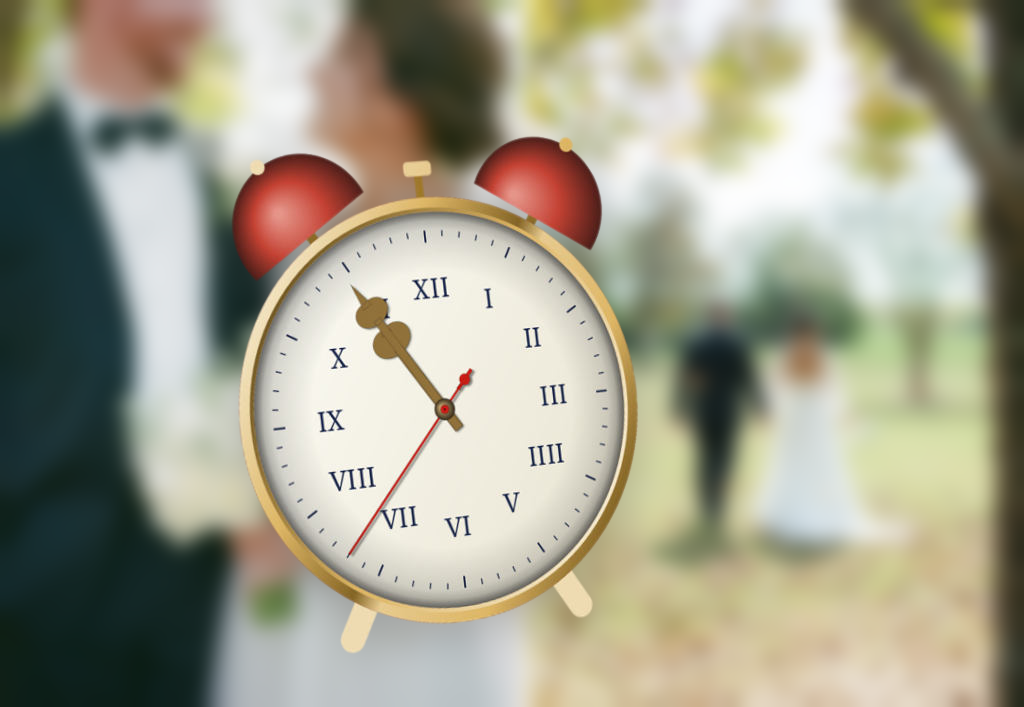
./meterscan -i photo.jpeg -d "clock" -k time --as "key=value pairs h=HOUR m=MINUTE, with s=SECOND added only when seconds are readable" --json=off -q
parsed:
h=10 m=54 s=37
